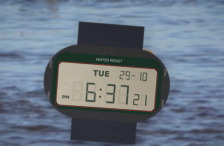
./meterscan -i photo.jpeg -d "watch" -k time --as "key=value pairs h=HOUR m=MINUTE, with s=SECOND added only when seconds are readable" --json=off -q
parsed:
h=6 m=37 s=21
